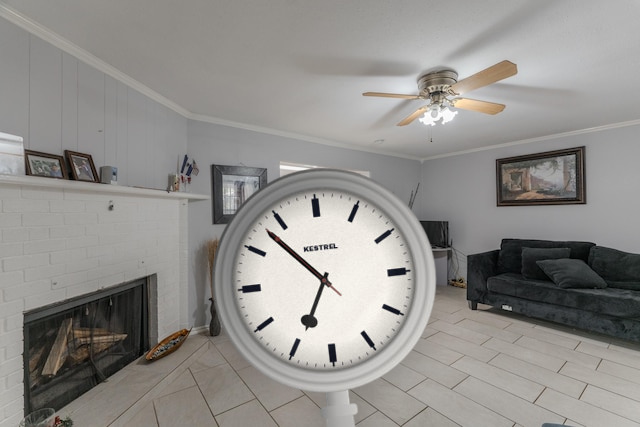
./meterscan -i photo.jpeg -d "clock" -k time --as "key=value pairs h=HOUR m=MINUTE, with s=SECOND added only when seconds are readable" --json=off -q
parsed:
h=6 m=52 s=53
